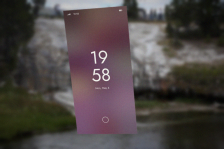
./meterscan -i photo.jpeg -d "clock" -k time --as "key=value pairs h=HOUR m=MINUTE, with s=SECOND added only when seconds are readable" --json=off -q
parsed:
h=19 m=58
